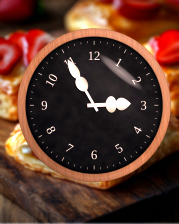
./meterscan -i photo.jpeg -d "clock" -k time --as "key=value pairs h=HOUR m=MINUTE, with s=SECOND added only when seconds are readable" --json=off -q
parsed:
h=2 m=55
